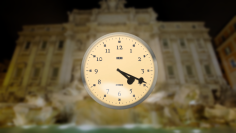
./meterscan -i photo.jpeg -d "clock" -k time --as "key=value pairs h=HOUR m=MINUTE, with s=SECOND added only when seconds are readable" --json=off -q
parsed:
h=4 m=19
